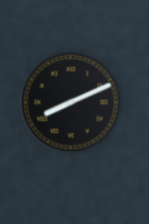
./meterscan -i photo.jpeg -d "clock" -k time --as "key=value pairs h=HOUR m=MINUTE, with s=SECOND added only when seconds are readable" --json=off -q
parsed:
h=8 m=11
